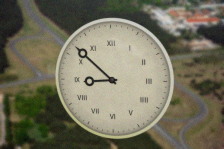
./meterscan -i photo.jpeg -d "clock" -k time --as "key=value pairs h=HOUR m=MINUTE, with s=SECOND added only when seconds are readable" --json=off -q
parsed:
h=8 m=52
